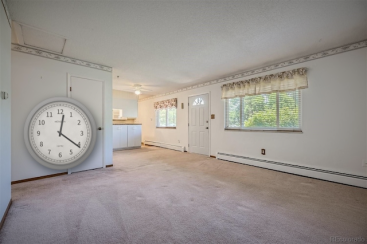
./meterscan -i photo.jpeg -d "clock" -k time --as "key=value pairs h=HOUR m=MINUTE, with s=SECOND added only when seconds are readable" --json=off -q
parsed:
h=12 m=21
